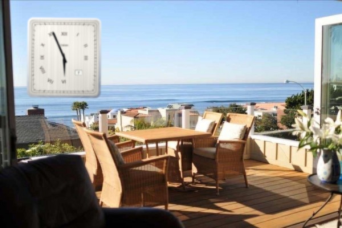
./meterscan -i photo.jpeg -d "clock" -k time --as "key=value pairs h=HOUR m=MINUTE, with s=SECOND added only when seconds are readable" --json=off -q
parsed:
h=5 m=56
